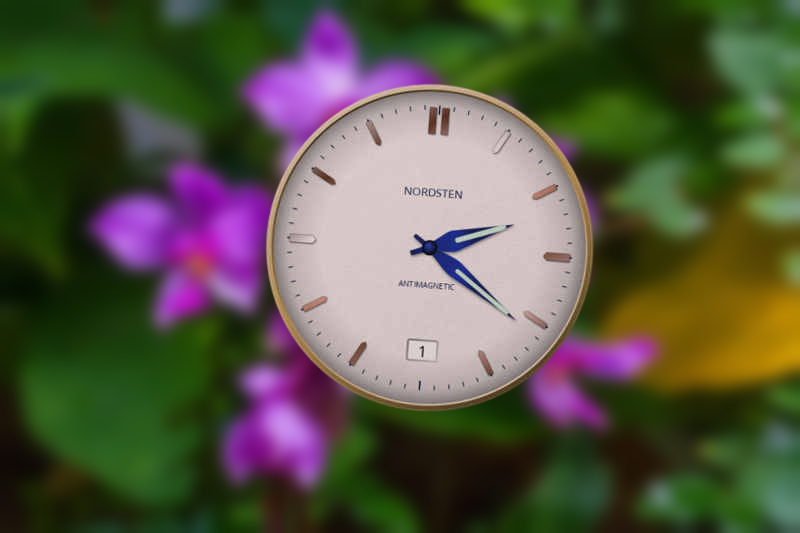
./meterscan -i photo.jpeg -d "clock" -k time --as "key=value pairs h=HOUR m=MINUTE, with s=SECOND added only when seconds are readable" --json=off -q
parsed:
h=2 m=21
